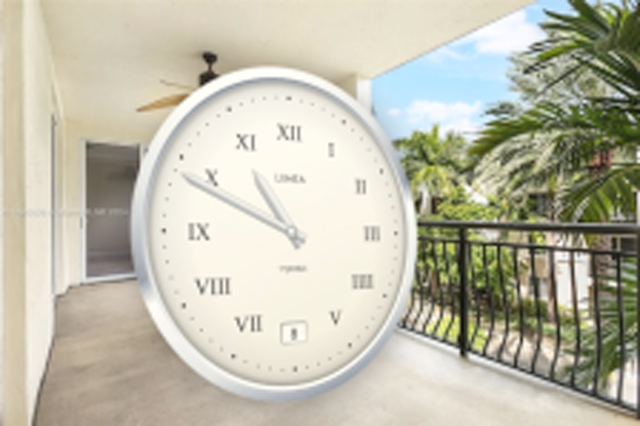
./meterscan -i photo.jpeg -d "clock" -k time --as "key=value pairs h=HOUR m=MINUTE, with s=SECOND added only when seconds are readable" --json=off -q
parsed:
h=10 m=49
